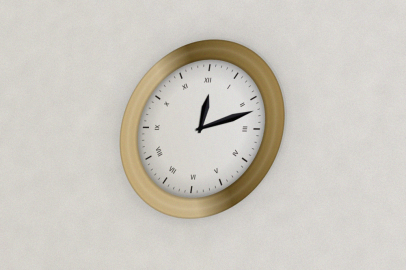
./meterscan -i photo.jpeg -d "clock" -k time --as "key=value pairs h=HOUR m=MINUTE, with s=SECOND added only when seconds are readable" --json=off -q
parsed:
h=12 m=12
